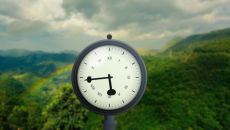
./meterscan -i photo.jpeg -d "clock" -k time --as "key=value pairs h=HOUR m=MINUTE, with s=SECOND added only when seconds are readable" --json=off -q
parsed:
h=5 m=44
